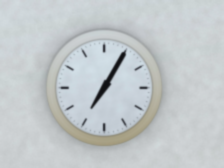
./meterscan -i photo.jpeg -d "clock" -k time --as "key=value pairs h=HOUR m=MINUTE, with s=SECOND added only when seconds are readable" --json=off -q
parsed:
h=7 m=5
